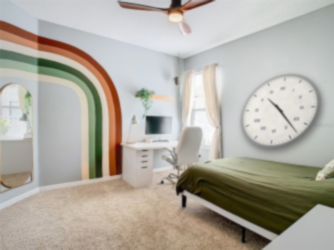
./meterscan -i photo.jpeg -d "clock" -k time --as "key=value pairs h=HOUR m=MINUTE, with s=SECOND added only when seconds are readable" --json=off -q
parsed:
h=10 m=23
